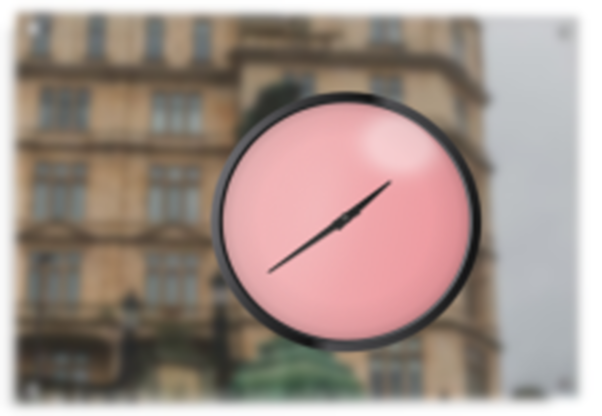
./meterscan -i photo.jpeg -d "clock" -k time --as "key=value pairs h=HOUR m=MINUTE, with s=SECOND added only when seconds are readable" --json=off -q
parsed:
h=1 m=39
